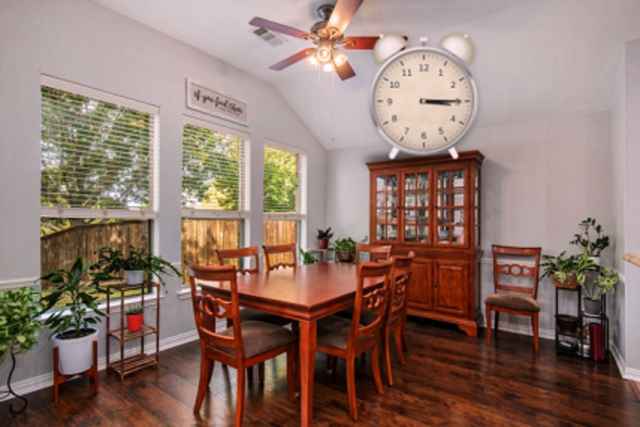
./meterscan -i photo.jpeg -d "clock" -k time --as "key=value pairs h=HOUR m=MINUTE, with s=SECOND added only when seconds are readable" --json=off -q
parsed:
h=3 m=15
